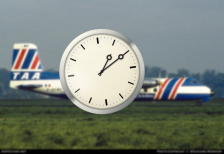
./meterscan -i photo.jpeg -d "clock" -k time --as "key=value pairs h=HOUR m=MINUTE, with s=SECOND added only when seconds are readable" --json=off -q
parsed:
h=1 m=10
